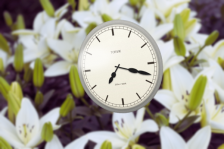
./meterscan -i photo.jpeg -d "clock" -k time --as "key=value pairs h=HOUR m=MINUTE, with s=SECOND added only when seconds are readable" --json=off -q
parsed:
h=7 m=18
